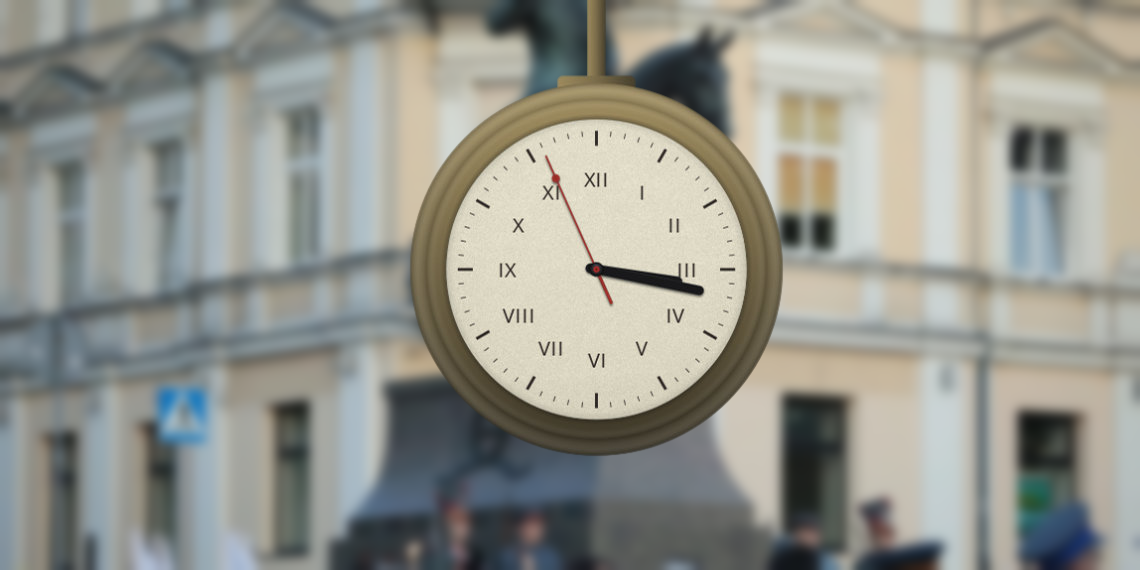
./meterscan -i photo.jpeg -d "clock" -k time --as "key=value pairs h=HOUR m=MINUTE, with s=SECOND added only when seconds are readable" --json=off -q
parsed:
h=3 m=16 s=56
